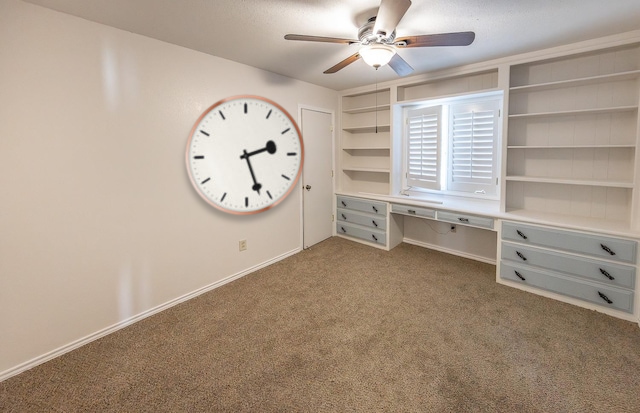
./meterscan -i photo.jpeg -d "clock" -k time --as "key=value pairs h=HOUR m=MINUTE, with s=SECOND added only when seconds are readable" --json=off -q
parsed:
h=2 m=27
